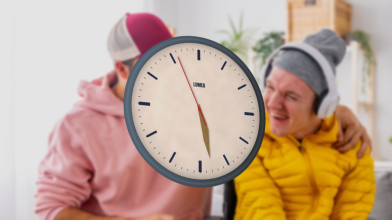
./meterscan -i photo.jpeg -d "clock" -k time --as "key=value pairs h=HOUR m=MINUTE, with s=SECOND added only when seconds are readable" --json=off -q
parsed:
h=5 m=27 s=56
